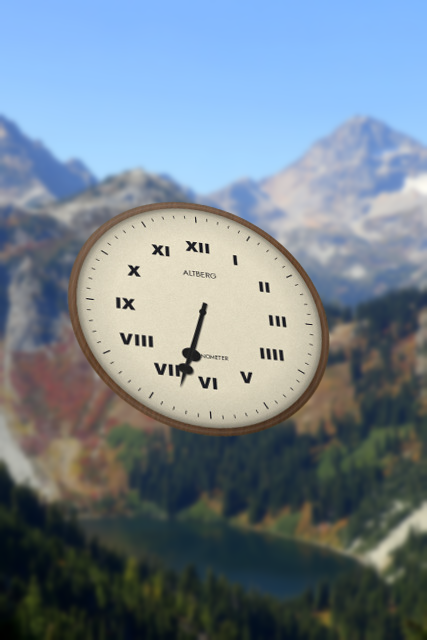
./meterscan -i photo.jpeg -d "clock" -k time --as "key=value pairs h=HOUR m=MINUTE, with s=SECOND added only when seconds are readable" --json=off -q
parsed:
h=6 m=33
